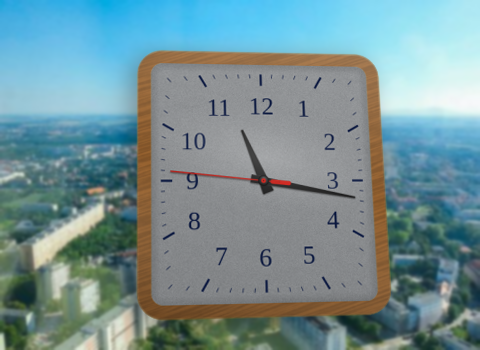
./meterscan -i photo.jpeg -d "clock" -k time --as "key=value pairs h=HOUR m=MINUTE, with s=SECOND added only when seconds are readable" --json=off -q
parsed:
h=11 m=16 s=46
